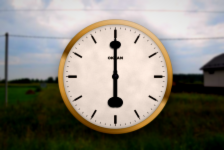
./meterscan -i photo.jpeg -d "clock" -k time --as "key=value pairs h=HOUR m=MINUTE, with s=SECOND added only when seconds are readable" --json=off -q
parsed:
h=6 m=0
